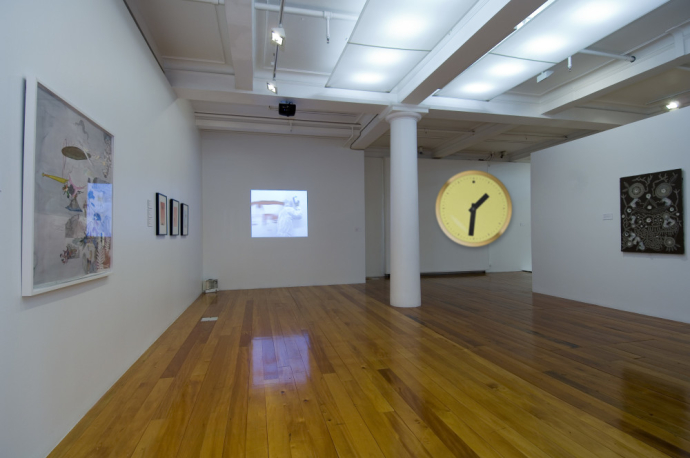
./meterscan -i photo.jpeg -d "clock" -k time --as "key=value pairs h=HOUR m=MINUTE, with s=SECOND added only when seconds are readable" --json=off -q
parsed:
h=1 m=31
